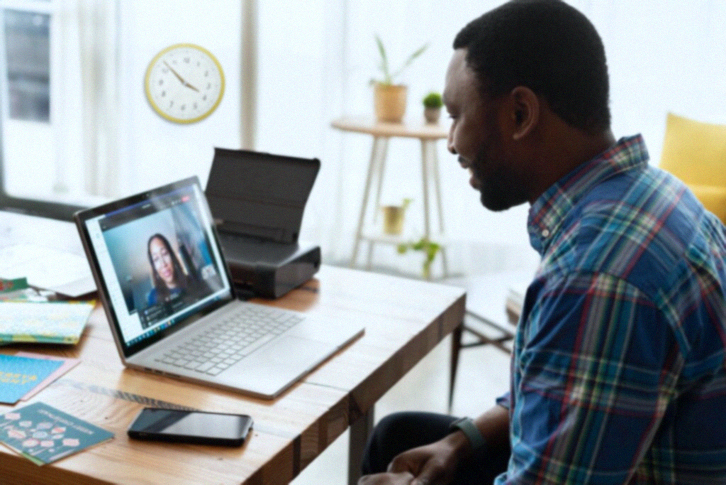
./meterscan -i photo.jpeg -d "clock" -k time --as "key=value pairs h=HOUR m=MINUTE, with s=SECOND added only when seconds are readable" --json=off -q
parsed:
h=3 m=52
